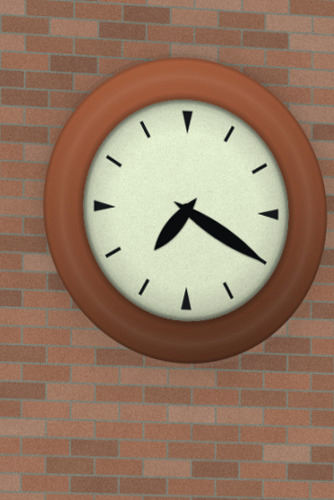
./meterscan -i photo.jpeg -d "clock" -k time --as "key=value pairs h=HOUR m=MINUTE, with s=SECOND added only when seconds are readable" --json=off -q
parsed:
h=7 m=20
